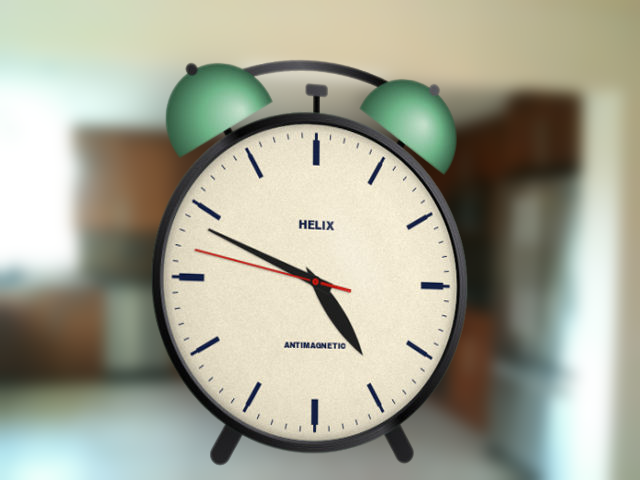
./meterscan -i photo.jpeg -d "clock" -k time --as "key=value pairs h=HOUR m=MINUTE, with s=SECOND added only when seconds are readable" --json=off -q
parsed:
h=4 m=48 s=47
